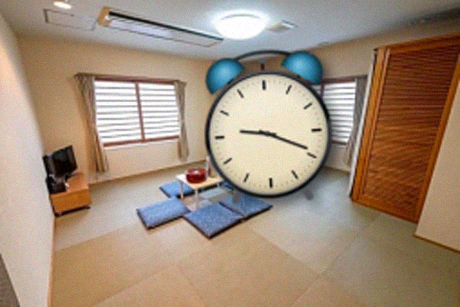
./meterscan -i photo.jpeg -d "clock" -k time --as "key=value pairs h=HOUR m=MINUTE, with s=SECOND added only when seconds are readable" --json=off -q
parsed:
h=9 m=19
